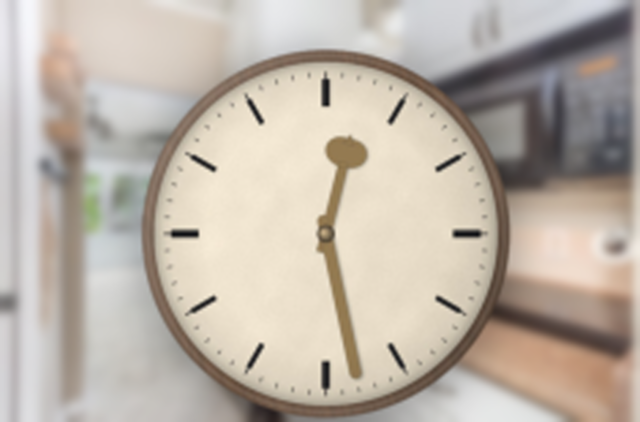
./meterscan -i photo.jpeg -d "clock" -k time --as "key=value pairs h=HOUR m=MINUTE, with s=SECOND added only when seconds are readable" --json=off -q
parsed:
h=12 m=28
